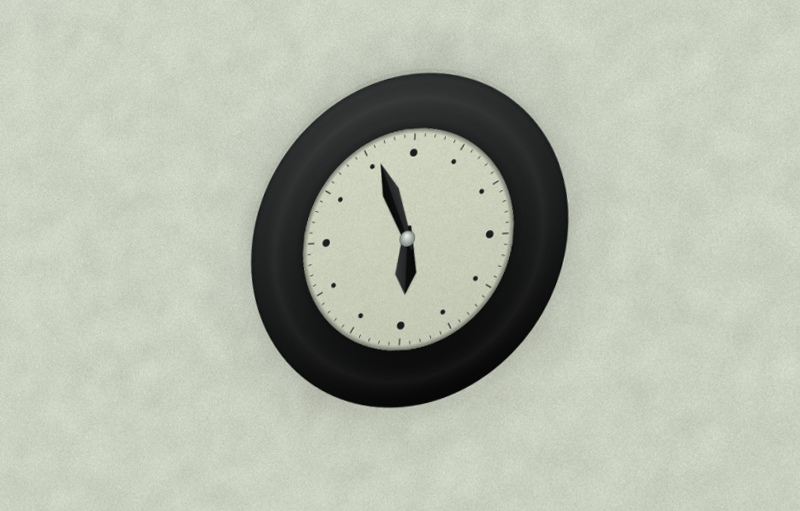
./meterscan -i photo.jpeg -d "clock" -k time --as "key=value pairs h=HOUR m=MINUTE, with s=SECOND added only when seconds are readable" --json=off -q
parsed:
h=5 m=56
